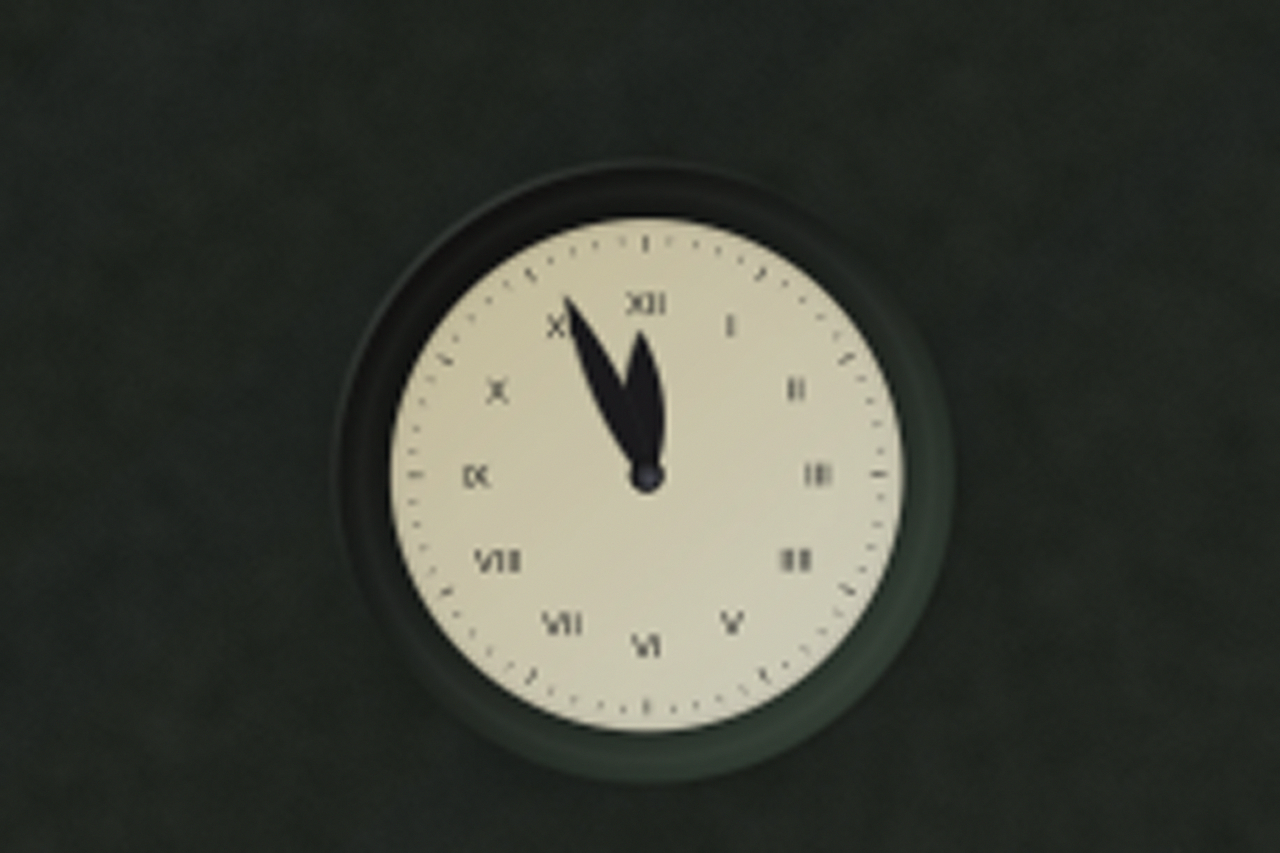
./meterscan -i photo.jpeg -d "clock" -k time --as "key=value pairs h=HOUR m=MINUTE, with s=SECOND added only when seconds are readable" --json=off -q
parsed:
h=11 m=56
